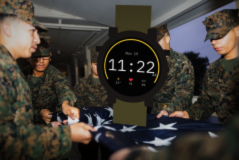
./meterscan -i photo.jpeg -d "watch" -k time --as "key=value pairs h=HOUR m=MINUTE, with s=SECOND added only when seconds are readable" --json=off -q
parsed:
h=11 m=22
